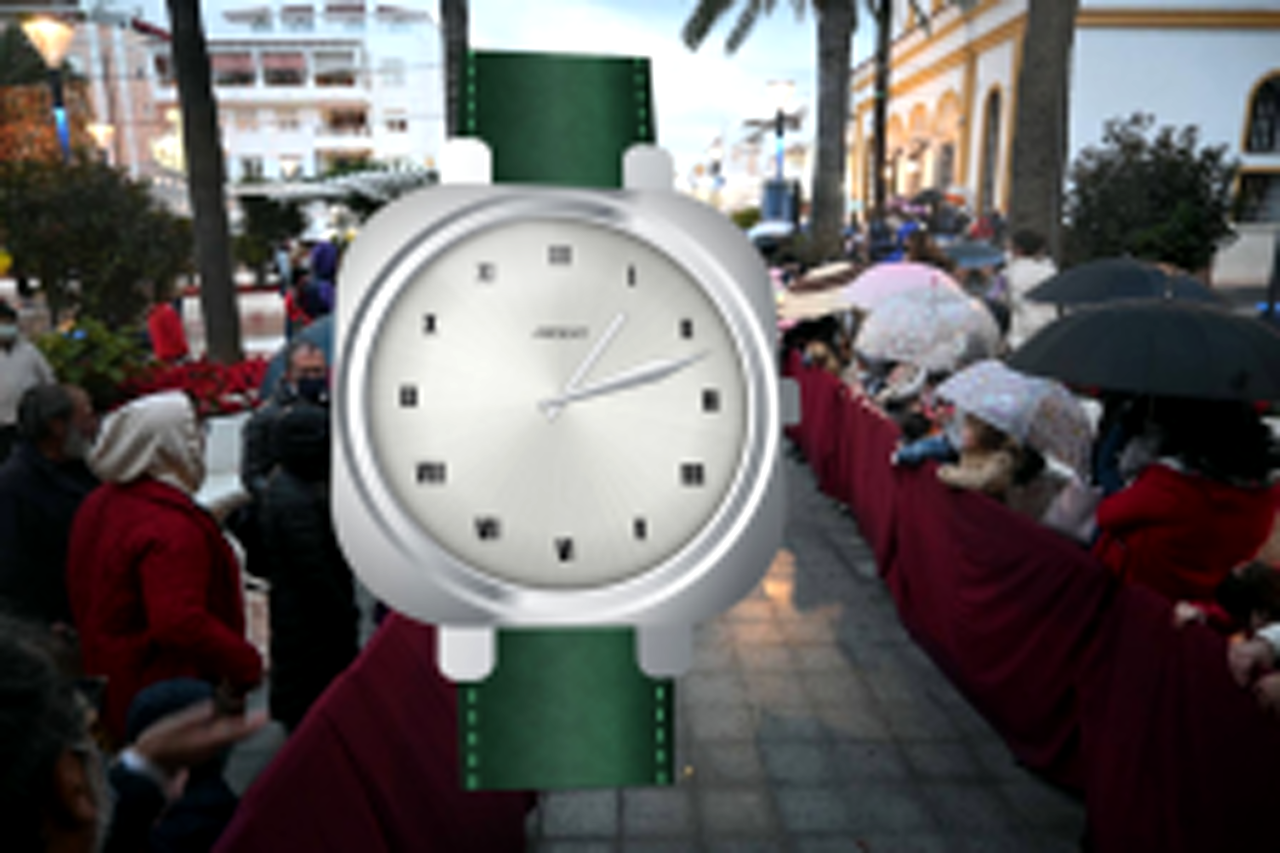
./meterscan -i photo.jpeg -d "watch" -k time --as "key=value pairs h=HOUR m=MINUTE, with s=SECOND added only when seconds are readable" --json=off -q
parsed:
h=1 m=12
